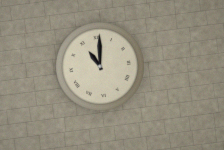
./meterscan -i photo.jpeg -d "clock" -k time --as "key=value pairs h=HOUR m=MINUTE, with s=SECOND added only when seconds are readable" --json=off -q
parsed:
h=11 m=1
